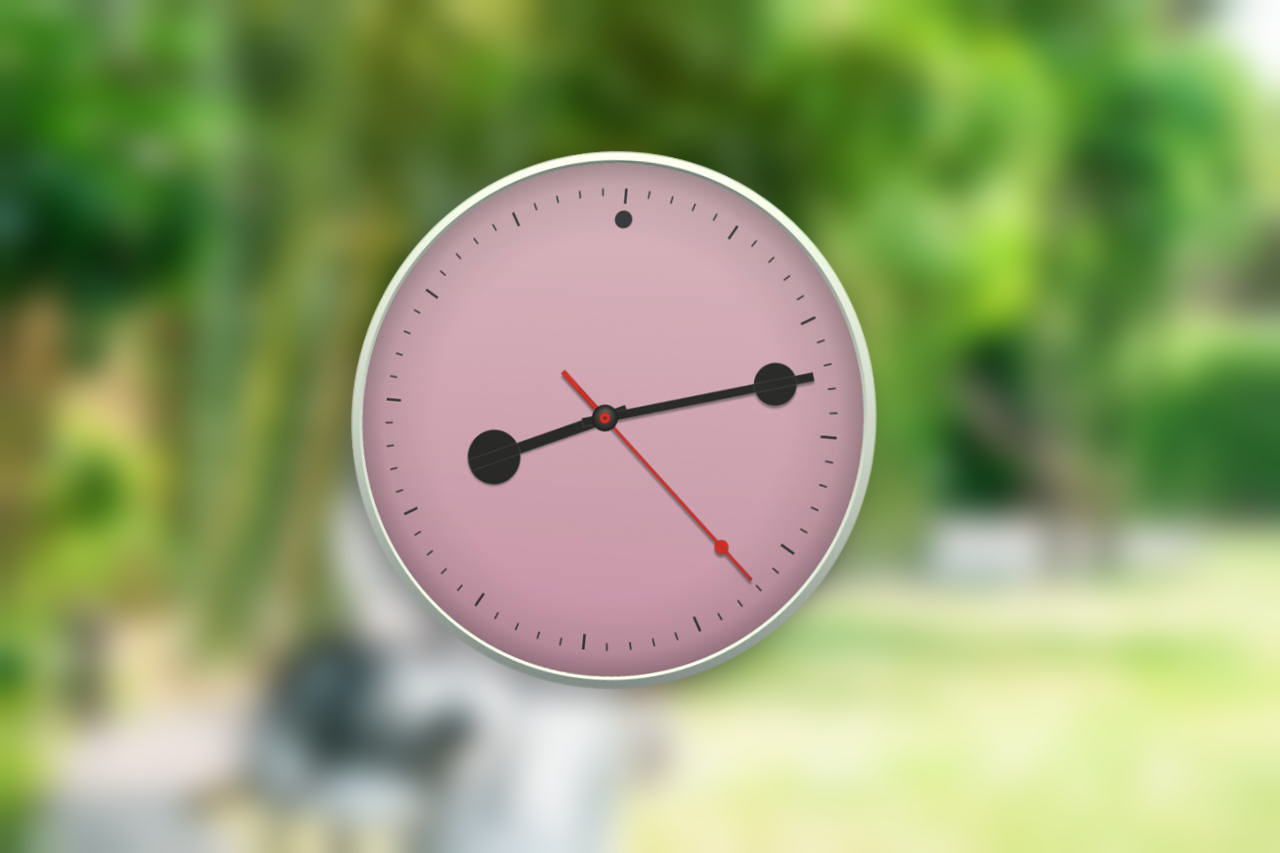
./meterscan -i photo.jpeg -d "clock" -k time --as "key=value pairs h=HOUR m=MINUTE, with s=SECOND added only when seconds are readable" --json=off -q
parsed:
h=8 m=12 s=22
